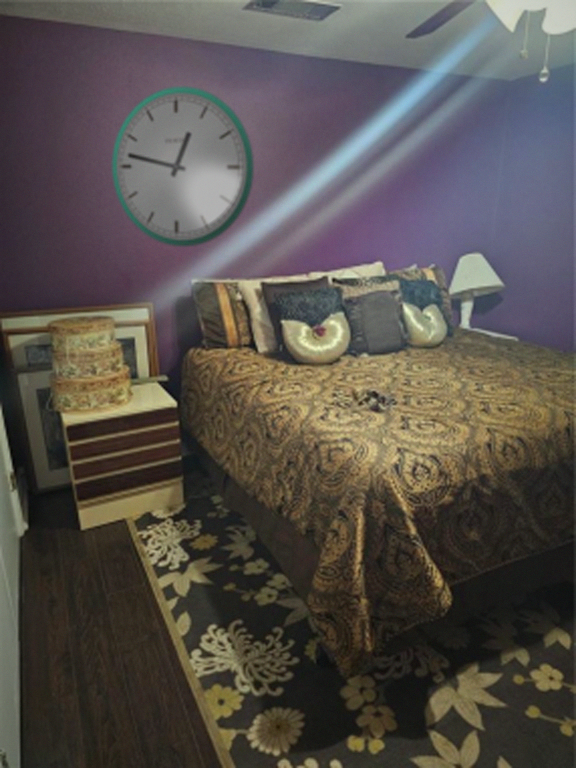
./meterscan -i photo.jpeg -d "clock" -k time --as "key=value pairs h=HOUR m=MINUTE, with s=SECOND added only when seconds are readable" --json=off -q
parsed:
h=12 m=47
